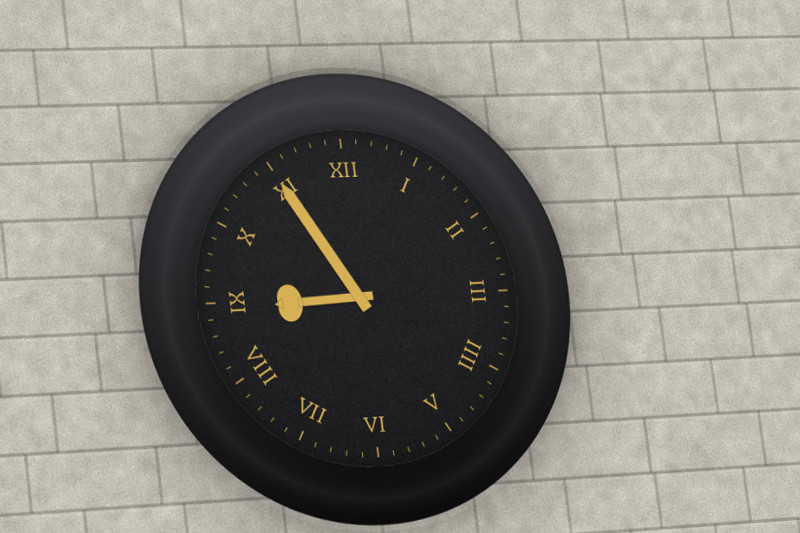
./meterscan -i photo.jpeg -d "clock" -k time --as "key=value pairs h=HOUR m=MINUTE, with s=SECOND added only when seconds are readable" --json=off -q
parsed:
h=8 m=55
